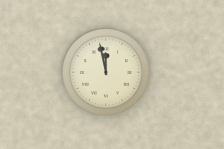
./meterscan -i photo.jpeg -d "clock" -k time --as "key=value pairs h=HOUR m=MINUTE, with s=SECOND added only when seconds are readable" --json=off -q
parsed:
h=11 m=58
